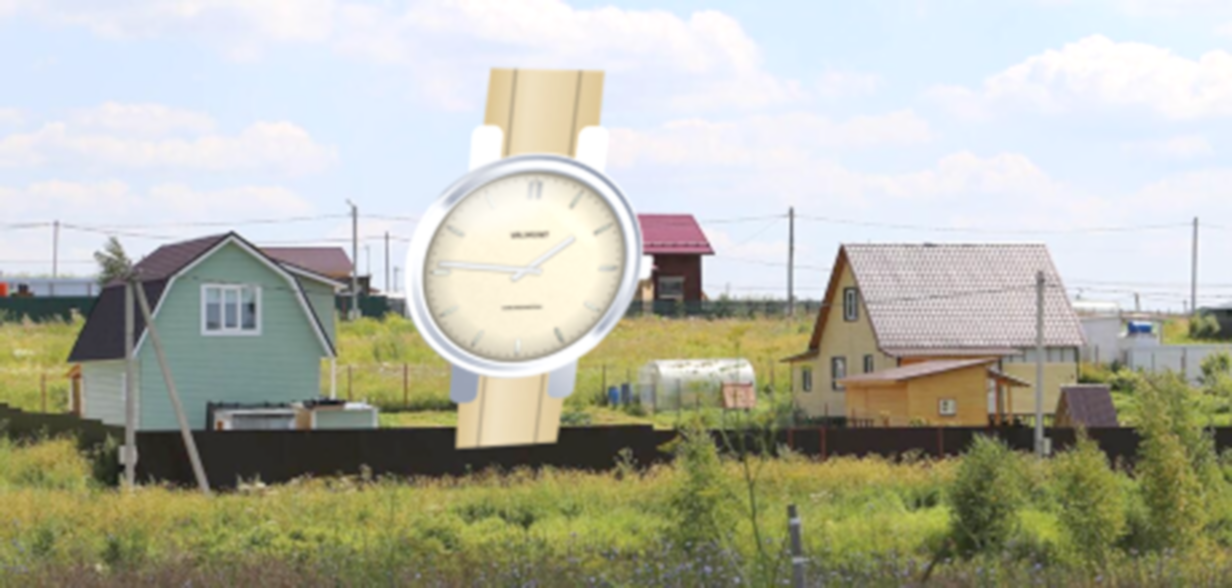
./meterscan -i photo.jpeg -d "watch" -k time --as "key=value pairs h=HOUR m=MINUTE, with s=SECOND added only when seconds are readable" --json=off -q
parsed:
h=1 m=46
